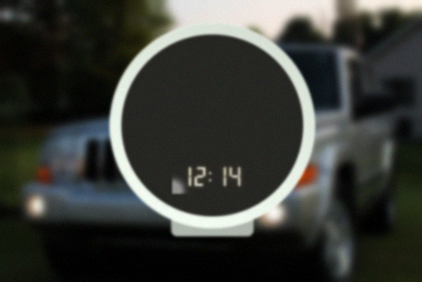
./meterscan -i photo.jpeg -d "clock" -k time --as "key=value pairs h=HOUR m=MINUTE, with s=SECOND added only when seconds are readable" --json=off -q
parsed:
h=12 m=14
